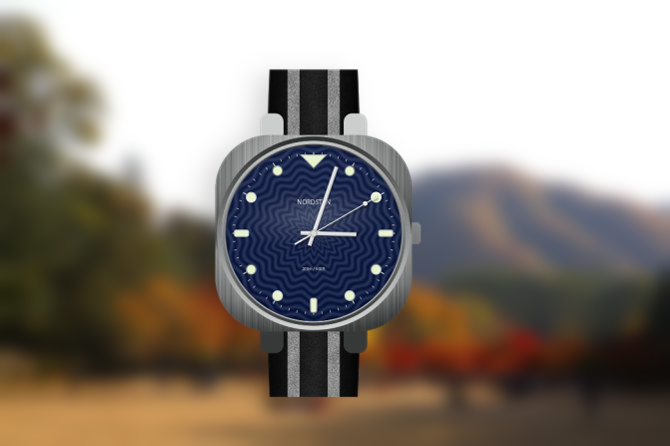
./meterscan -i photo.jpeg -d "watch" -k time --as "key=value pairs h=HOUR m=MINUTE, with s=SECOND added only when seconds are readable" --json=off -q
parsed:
h=3 m=3 s=10
